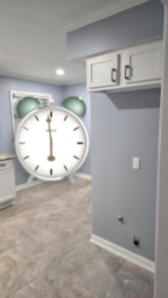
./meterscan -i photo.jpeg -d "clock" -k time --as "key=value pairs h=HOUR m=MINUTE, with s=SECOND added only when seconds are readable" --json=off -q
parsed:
h=5 m=59
